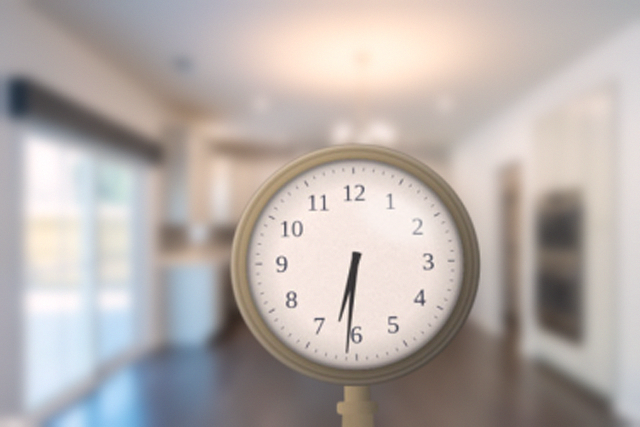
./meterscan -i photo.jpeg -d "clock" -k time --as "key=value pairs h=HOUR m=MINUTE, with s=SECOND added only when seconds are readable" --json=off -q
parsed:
h=6 m=31
